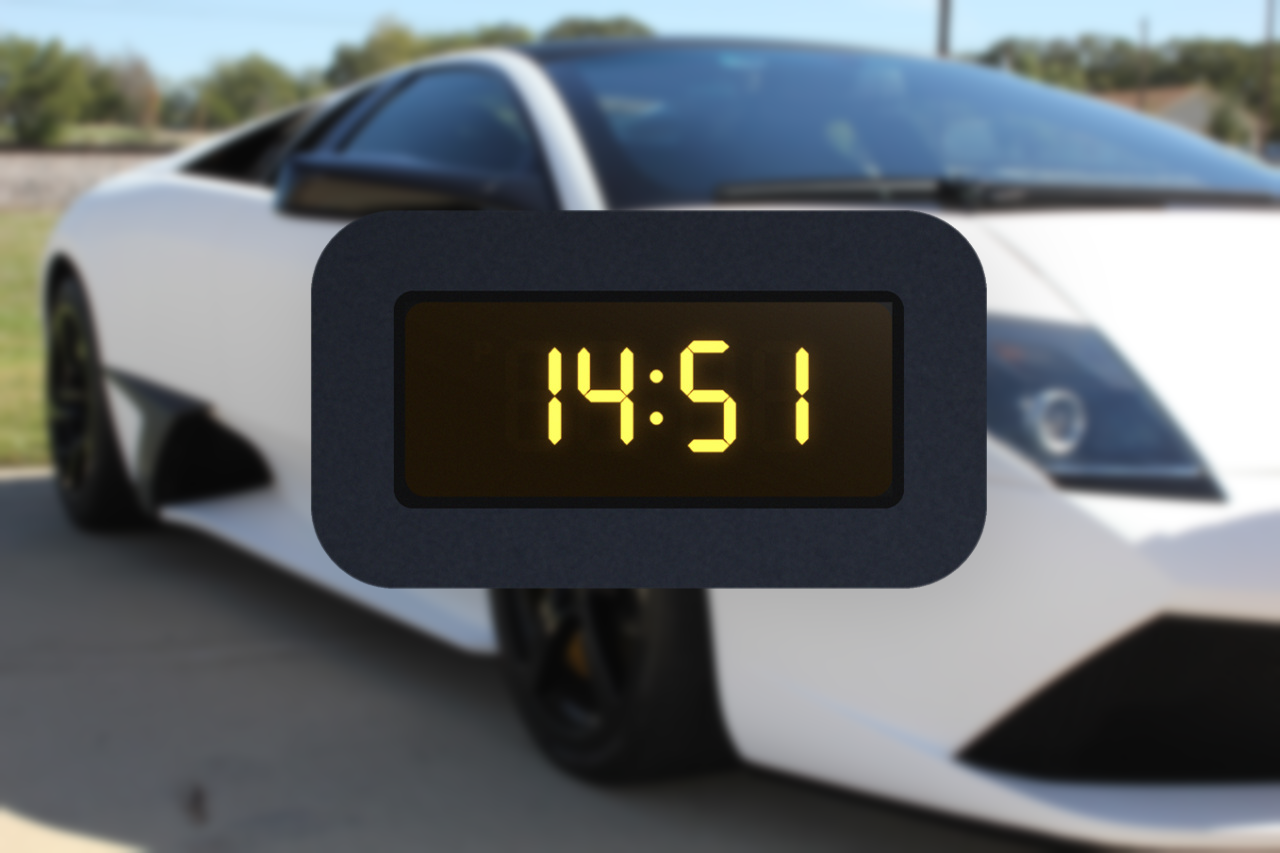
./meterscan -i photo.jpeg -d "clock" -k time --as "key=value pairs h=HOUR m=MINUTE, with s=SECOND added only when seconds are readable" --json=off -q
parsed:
h=14 m=51
